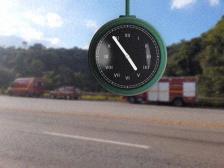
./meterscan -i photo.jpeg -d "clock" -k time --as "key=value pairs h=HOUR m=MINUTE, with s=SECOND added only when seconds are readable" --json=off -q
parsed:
h=4 m=54
